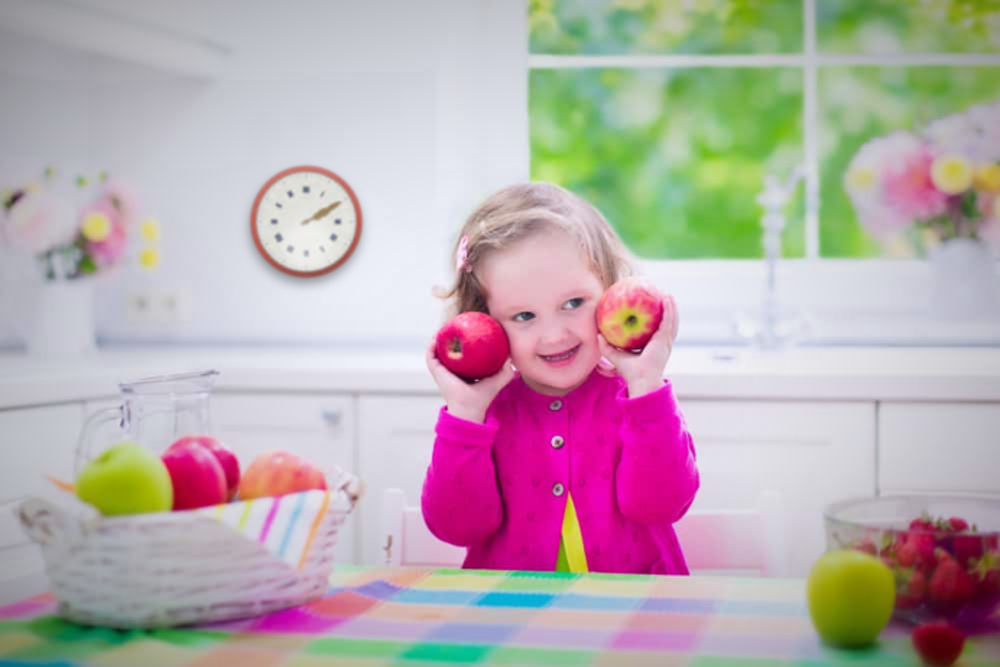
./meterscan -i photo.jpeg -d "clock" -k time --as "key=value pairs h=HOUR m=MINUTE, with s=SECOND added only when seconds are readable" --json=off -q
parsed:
h=2 m=10
